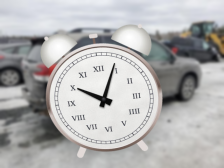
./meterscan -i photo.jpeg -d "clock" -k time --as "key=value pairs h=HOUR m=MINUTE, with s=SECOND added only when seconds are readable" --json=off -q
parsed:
h=10 m=4
